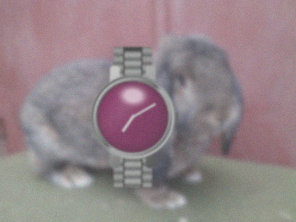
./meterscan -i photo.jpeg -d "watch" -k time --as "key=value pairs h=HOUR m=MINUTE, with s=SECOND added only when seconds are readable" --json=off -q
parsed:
h=7 m=10
